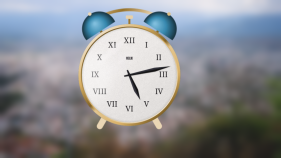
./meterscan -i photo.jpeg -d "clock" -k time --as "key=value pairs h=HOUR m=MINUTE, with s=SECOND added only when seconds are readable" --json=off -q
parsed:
h=5 m=13
